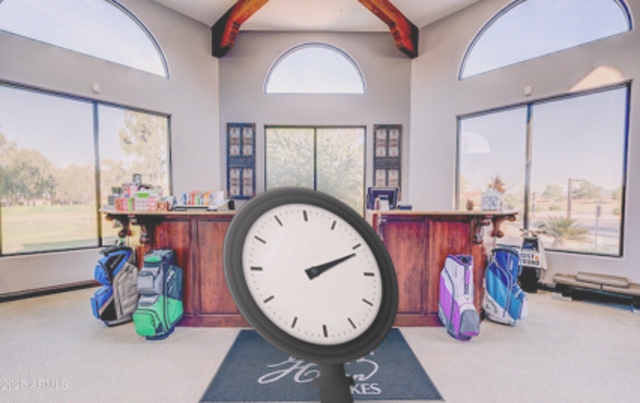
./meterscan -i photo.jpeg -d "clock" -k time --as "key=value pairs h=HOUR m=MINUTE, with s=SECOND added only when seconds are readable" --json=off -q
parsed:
h=2 m=11
